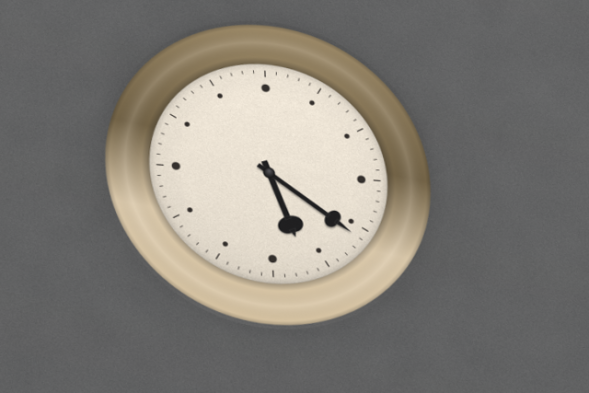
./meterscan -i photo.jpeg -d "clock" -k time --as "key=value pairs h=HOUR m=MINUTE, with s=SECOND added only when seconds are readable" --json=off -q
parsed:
h=5 m=21
